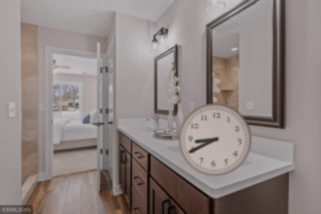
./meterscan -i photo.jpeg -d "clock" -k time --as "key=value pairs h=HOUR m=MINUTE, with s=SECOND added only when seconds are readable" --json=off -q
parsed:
h=8 m=40
